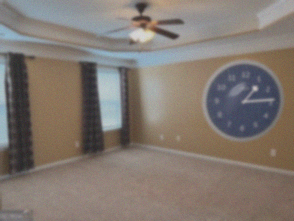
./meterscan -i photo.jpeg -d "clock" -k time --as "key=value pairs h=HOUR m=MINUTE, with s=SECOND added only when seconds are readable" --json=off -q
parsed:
h=1 m=14
